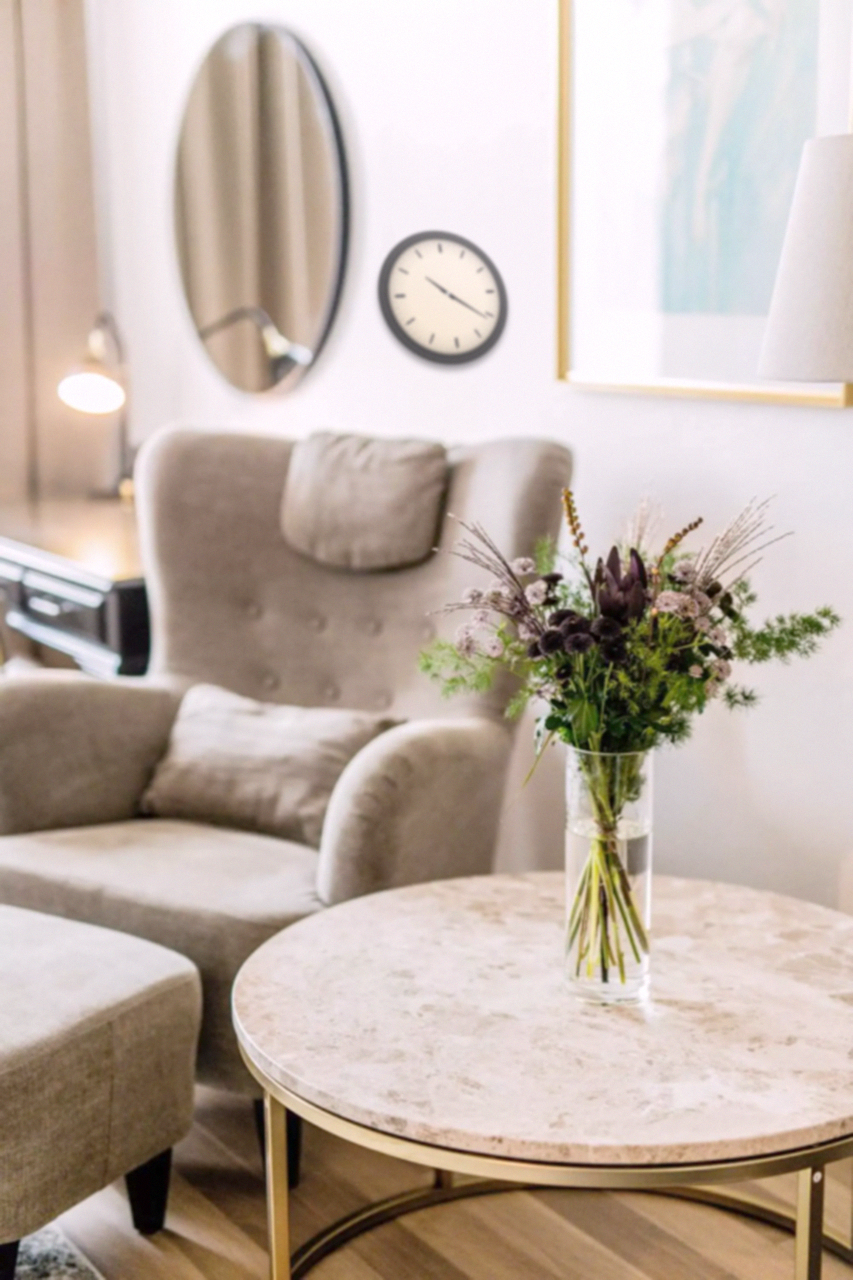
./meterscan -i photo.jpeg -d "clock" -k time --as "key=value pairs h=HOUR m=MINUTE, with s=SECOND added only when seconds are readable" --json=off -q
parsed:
h=10 m=21
